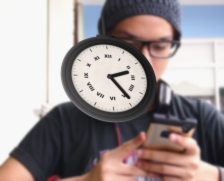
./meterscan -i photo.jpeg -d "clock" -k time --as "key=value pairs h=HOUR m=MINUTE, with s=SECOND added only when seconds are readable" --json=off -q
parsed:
h=2 m=24
